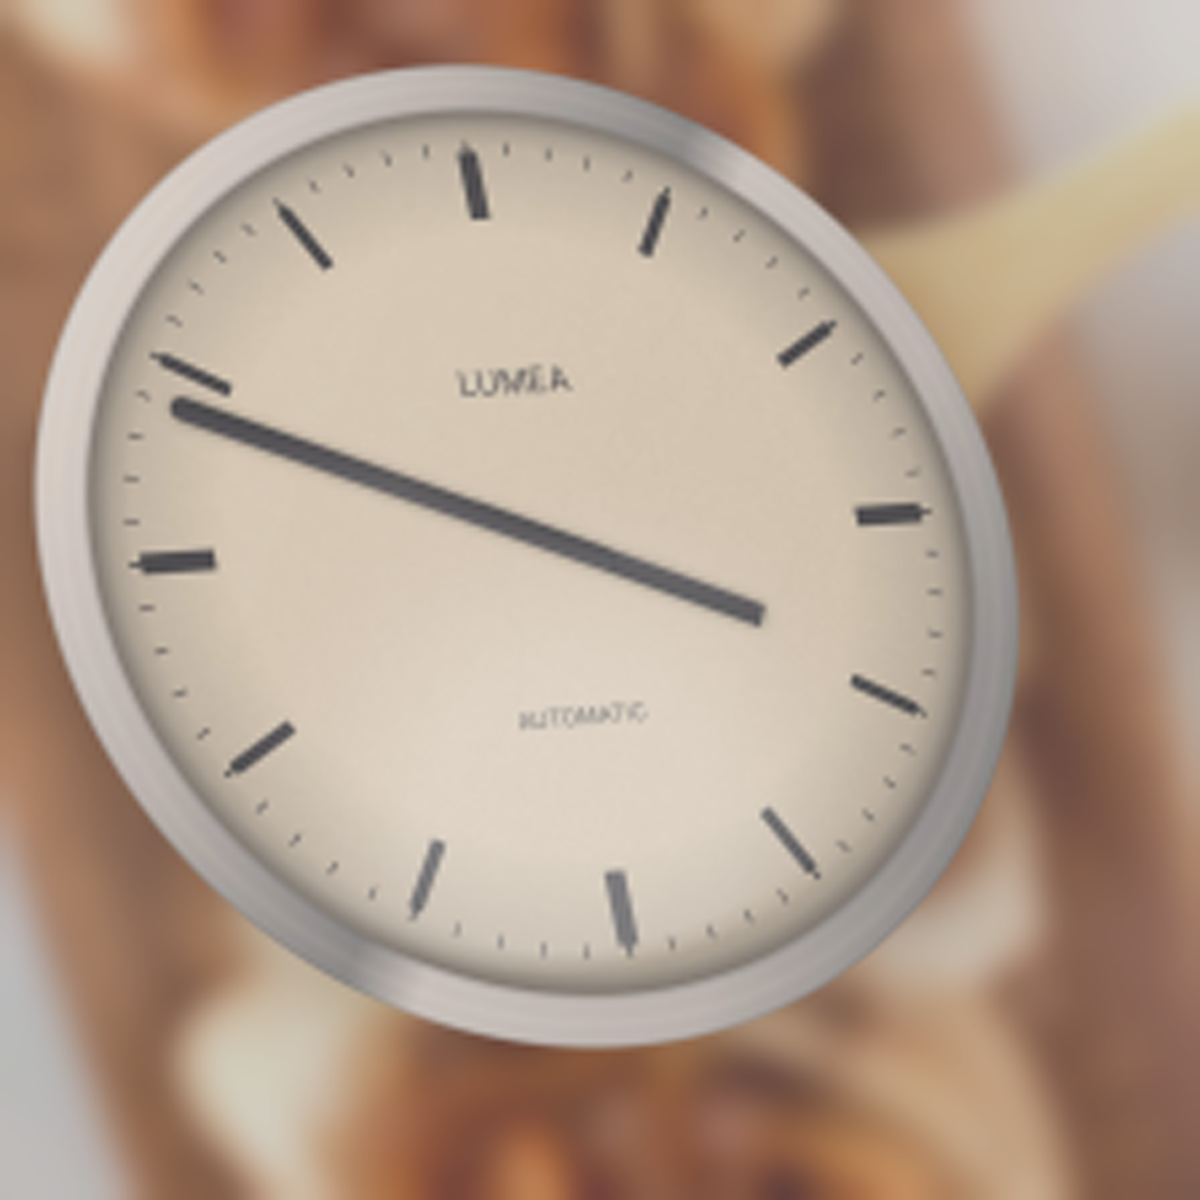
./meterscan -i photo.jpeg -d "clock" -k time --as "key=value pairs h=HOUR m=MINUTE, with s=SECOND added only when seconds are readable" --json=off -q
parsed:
h=3 m=49
